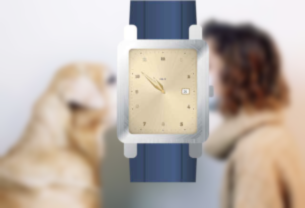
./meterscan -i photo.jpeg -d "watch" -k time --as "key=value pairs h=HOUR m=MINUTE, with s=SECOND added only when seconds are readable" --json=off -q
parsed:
h=10 m=52
